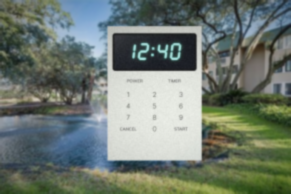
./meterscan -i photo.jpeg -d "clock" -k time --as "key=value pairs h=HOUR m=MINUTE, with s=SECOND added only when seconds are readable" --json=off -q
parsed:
h=12 m=40
